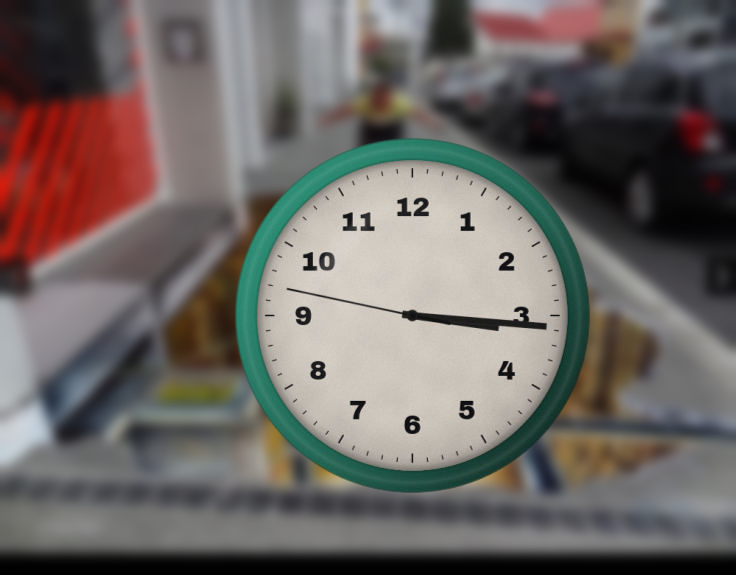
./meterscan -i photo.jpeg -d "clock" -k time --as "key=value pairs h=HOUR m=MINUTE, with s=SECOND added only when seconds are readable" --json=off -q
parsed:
h=3 m=15 s=47
